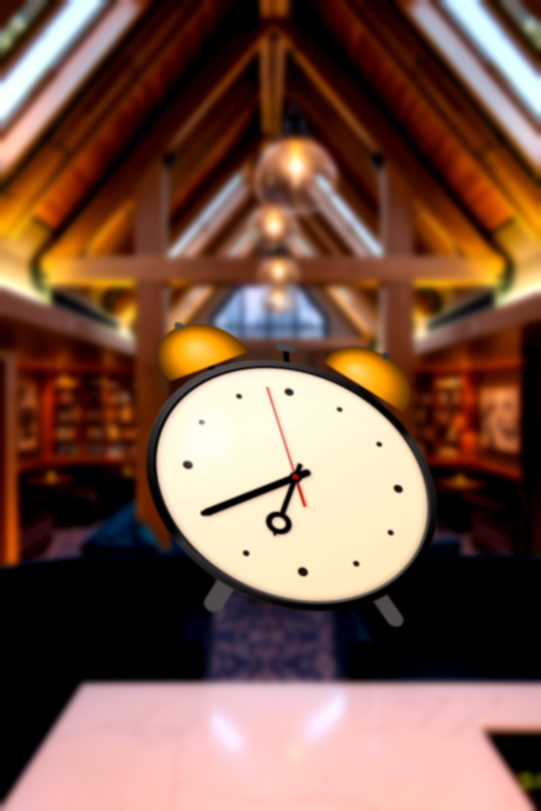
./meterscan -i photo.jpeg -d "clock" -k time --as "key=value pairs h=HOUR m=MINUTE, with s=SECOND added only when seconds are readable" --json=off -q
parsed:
h=6 m=39 s=58
